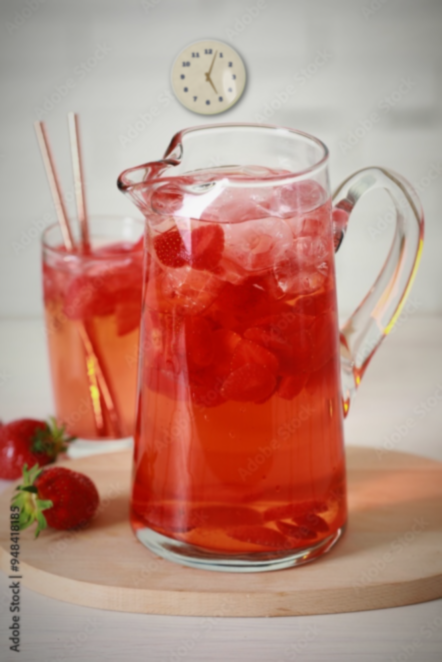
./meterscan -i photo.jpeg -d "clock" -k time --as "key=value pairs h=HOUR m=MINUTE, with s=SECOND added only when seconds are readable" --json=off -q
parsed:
h=5 m=3
